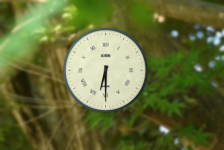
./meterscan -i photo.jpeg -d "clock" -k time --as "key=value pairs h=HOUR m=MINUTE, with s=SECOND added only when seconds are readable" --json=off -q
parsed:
h=6 m=30
